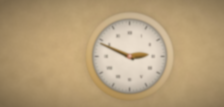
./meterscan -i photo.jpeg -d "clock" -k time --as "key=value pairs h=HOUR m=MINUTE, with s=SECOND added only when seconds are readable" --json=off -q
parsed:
h=2 m=49
